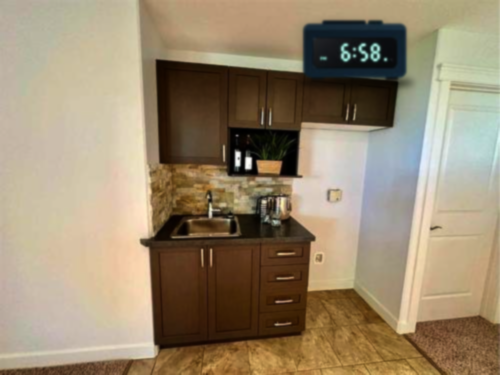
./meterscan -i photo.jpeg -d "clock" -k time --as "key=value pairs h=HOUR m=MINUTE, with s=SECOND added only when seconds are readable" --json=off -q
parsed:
h=6 m=58
